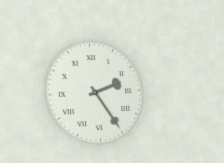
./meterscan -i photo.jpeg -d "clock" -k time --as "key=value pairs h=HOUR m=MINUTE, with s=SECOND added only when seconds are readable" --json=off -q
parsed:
h=2 m=25
